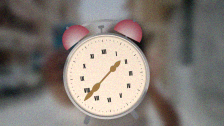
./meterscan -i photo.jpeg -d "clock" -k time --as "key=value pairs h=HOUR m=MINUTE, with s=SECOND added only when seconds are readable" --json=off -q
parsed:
h=1 m=38
